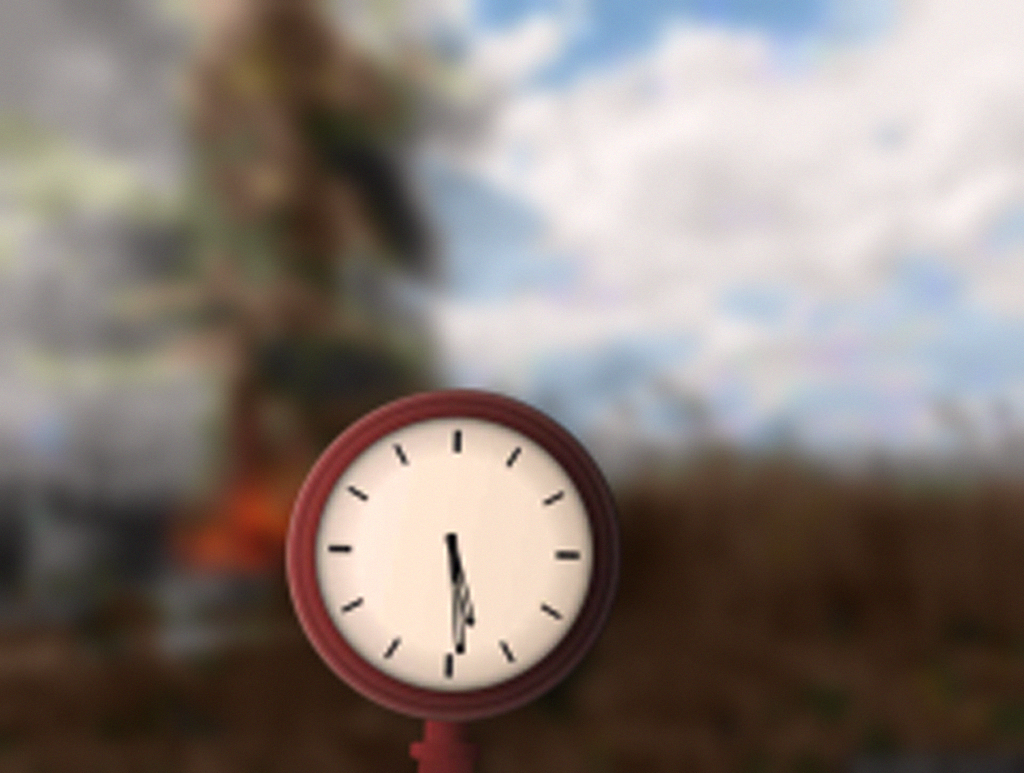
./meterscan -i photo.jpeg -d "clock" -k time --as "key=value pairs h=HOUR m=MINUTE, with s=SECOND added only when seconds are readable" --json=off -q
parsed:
h=5 m=29
